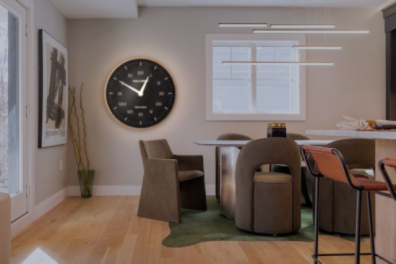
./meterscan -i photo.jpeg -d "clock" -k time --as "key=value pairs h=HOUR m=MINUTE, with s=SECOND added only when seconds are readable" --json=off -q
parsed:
h=12 m=50
